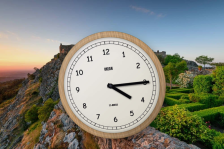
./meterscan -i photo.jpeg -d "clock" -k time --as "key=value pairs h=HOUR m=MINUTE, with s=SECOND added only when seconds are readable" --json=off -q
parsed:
h=4 m=15
